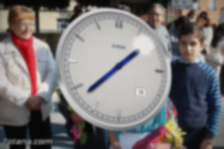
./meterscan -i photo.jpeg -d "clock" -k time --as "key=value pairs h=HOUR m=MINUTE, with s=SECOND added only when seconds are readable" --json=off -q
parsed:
h=1 m=38
